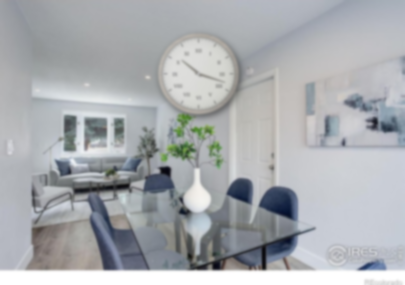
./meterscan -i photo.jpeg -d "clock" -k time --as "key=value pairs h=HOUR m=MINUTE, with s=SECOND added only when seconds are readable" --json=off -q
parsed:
h=10 m=18
